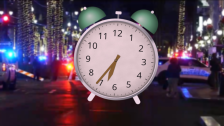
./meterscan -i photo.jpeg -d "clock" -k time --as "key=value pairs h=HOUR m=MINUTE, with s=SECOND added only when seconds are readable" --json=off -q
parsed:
h=6 m=36
